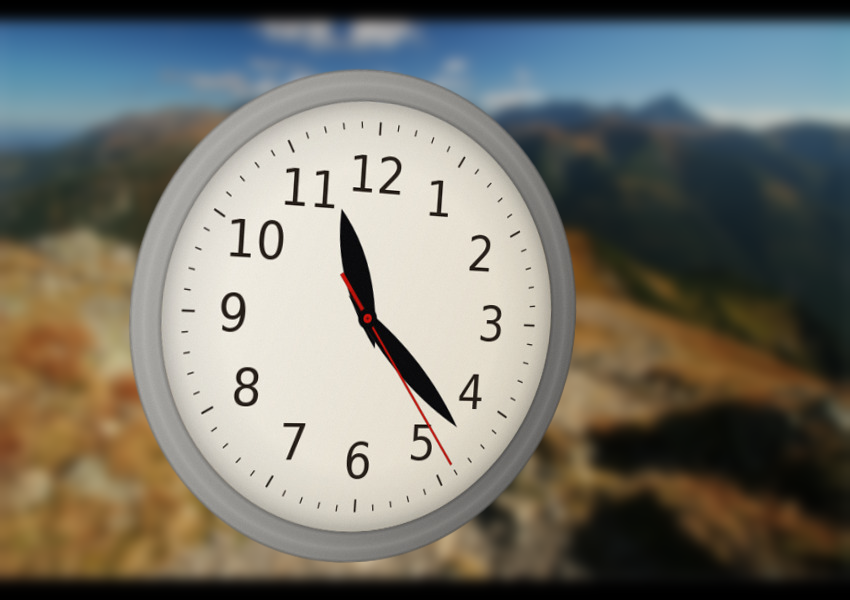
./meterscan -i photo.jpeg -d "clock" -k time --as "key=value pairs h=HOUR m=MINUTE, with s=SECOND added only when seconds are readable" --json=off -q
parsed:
h=11 m=22 s=24
